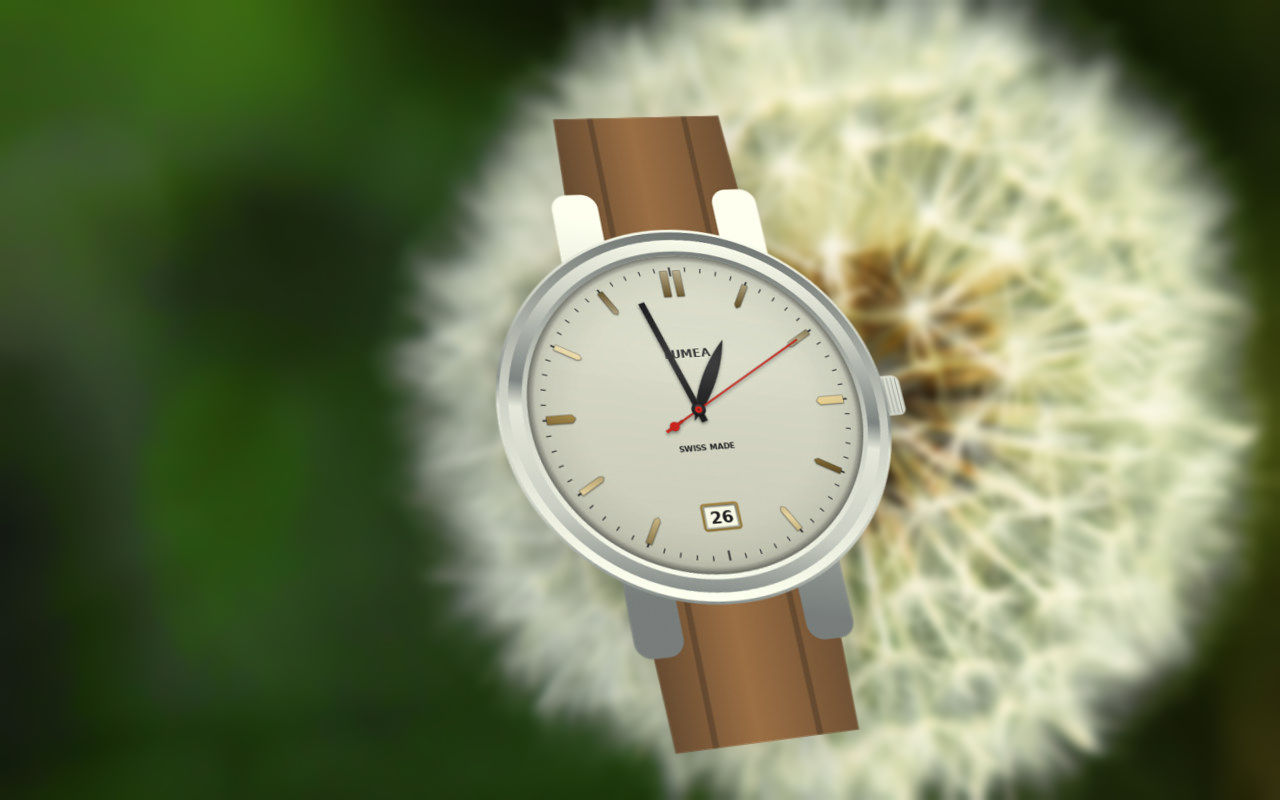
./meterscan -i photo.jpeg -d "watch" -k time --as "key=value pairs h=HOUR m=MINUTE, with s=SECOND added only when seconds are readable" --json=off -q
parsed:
h=12 m=57 s=10
